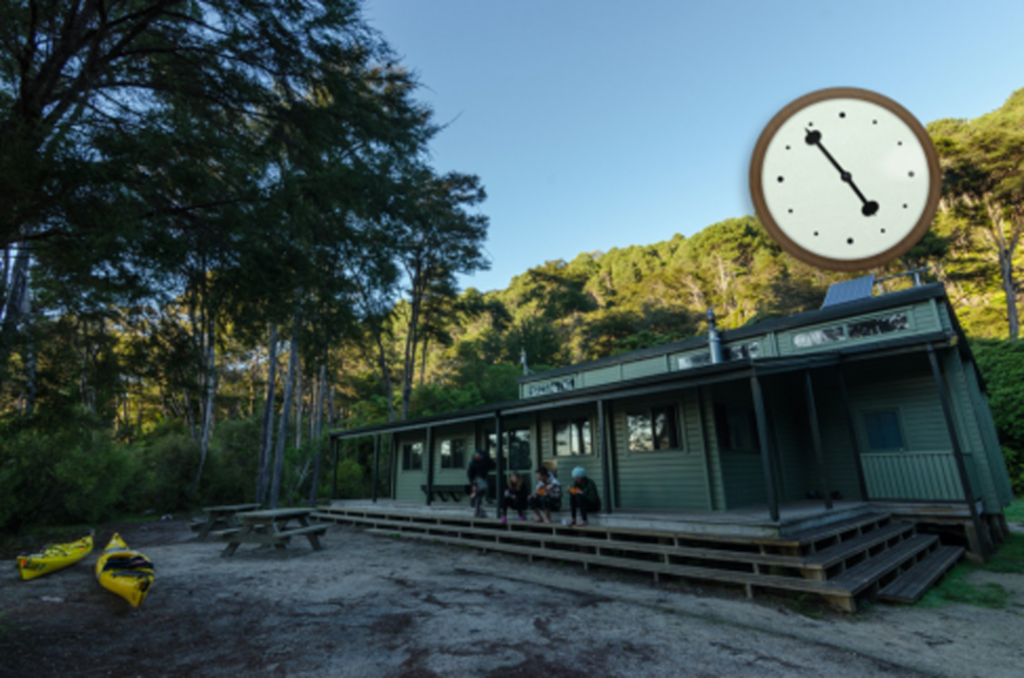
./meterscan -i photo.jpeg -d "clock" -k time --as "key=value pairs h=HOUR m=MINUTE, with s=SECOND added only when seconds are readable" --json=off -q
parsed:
h=4 m=54
